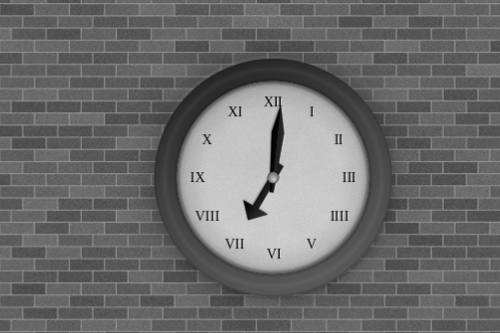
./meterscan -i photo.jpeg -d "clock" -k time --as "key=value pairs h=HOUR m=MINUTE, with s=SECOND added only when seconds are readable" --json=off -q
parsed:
h=7 m=1
